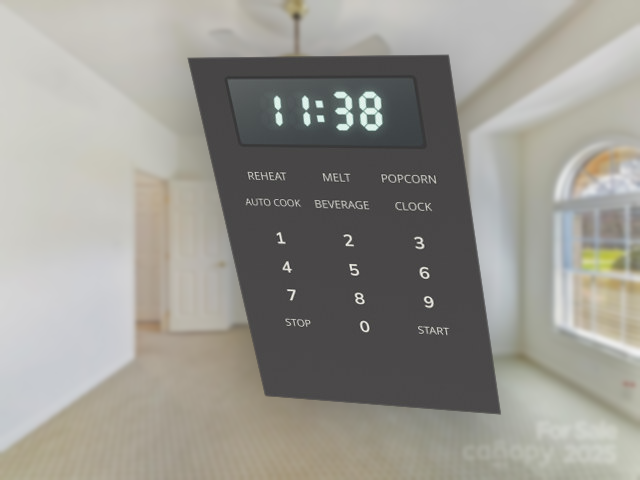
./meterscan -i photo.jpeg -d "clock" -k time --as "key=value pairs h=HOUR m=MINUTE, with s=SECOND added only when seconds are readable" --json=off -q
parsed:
h=11 m=38
